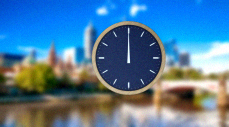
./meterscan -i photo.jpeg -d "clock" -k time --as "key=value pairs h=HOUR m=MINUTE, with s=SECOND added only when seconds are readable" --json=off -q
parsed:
h=12 m=0
